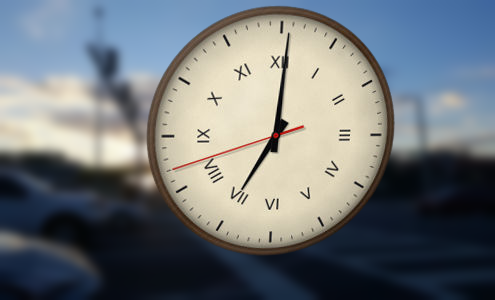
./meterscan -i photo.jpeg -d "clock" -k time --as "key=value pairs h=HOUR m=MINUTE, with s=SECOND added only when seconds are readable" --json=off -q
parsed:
h=7 m=0 s=42
